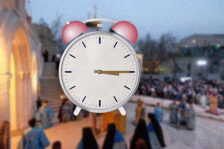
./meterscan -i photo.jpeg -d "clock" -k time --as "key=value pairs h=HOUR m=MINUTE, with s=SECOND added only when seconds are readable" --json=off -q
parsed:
h=3 m=15
